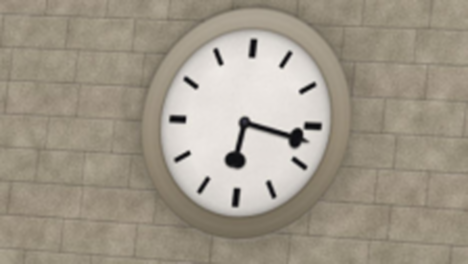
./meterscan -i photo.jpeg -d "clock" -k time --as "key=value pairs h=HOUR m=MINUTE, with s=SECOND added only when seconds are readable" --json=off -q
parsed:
h=6 m=17
